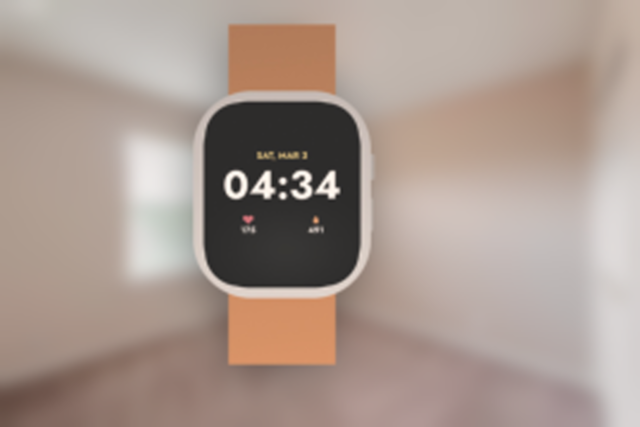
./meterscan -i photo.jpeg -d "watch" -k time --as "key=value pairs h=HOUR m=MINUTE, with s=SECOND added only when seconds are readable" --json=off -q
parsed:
h=4 m=34
